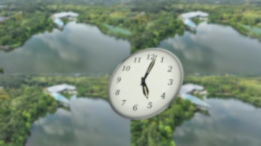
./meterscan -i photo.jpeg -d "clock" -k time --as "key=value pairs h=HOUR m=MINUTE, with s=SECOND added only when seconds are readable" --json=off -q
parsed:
h=5 m=2
